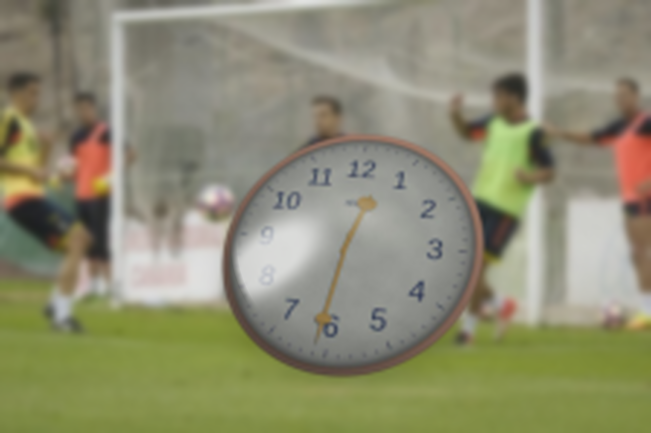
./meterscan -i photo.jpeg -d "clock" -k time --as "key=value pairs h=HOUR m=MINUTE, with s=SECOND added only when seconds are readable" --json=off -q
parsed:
h=12 m=31
